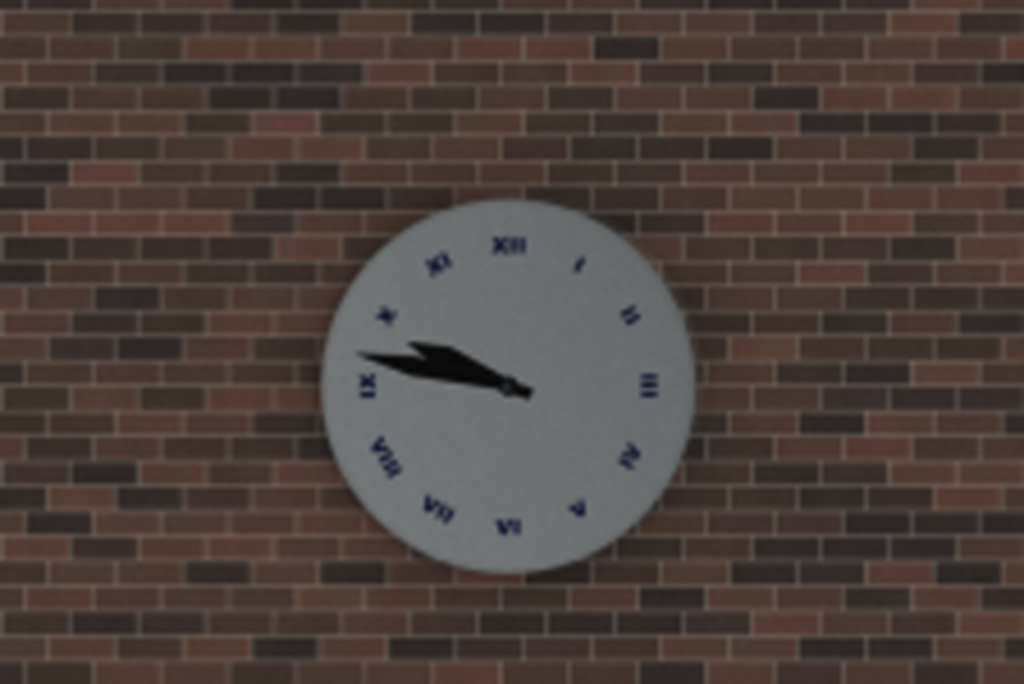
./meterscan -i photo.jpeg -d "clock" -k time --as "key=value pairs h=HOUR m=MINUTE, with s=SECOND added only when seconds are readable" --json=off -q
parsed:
h=9 m=47
